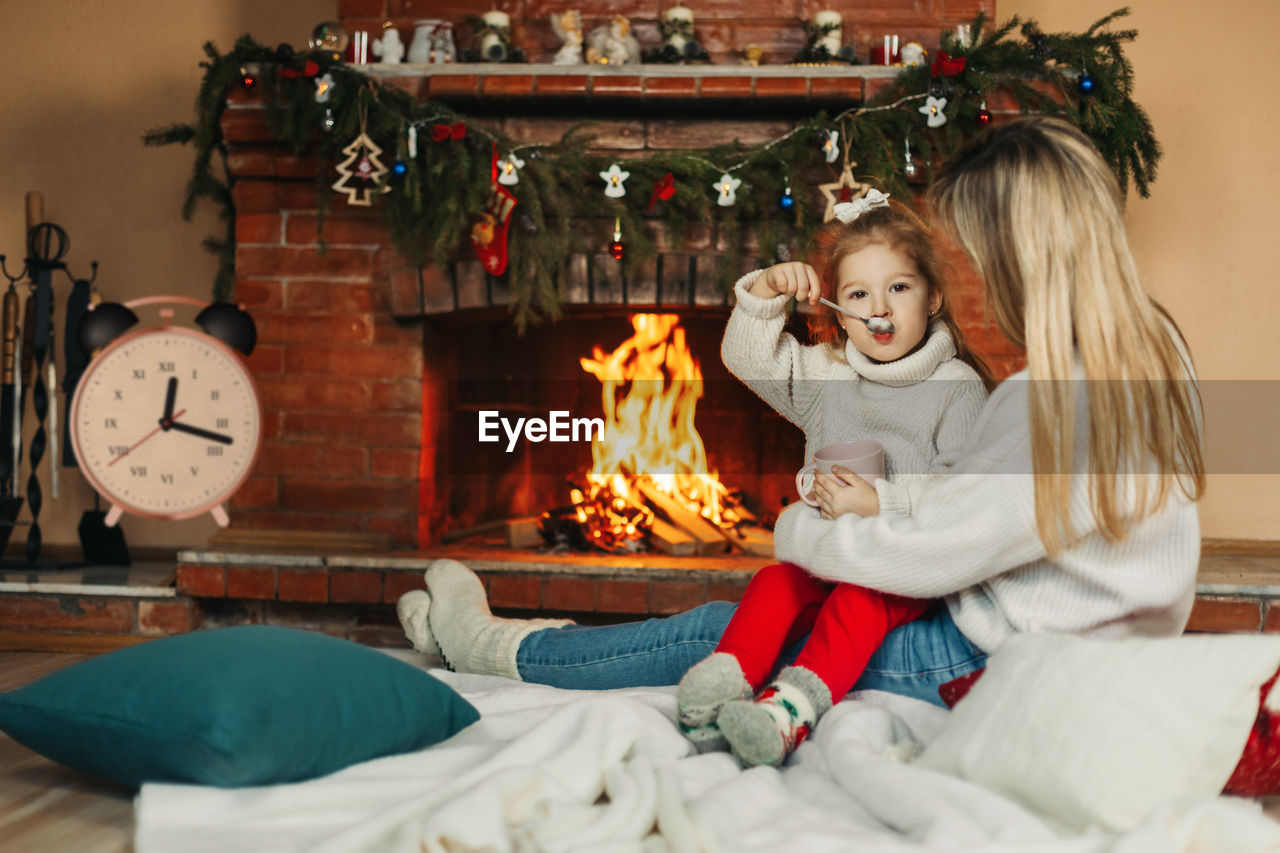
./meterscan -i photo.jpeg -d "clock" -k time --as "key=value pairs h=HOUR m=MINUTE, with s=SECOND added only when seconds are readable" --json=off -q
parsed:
h=12 m=17 s=39
